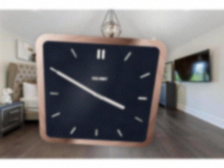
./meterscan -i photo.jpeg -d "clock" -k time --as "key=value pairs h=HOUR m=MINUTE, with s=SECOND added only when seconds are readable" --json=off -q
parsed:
h=3 m=50
